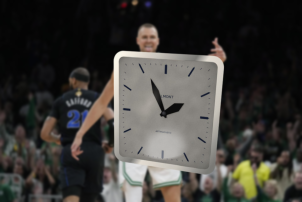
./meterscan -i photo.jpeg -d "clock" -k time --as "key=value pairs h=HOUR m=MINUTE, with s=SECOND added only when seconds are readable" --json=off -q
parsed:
h=1 m=56
